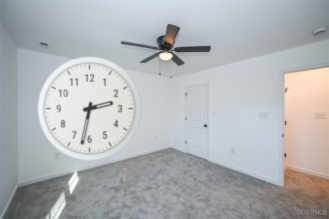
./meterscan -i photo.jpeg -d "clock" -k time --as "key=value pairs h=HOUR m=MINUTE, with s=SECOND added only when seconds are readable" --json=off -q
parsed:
h=2 m=32
